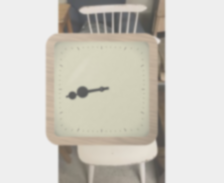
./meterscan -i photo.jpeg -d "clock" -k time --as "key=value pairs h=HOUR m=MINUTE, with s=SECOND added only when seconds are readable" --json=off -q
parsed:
h=8 m=43
